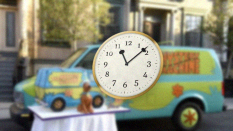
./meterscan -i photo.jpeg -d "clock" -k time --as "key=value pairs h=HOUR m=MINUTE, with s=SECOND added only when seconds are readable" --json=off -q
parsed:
h=11 m=8
